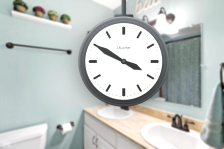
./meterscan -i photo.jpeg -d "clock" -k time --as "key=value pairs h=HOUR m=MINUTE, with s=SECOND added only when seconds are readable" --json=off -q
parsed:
h=3 m=50
